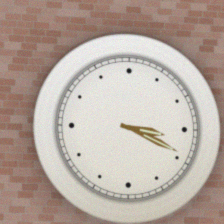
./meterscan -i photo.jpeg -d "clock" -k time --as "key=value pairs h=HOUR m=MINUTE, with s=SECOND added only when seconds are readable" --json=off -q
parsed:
h=3 m=19
